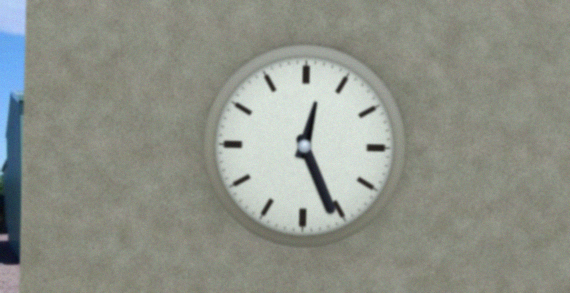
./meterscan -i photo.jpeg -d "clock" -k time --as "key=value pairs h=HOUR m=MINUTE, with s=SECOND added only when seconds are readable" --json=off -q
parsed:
h=12 m=26
